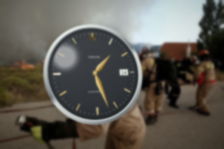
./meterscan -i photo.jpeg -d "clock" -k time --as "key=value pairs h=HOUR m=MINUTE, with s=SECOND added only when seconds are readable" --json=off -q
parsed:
h=1 m=27
